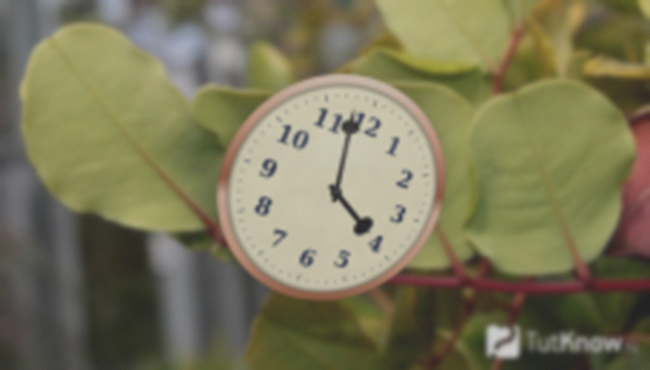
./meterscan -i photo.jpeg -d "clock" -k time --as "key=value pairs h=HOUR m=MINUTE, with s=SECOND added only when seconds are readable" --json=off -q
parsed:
h=3 m=58
